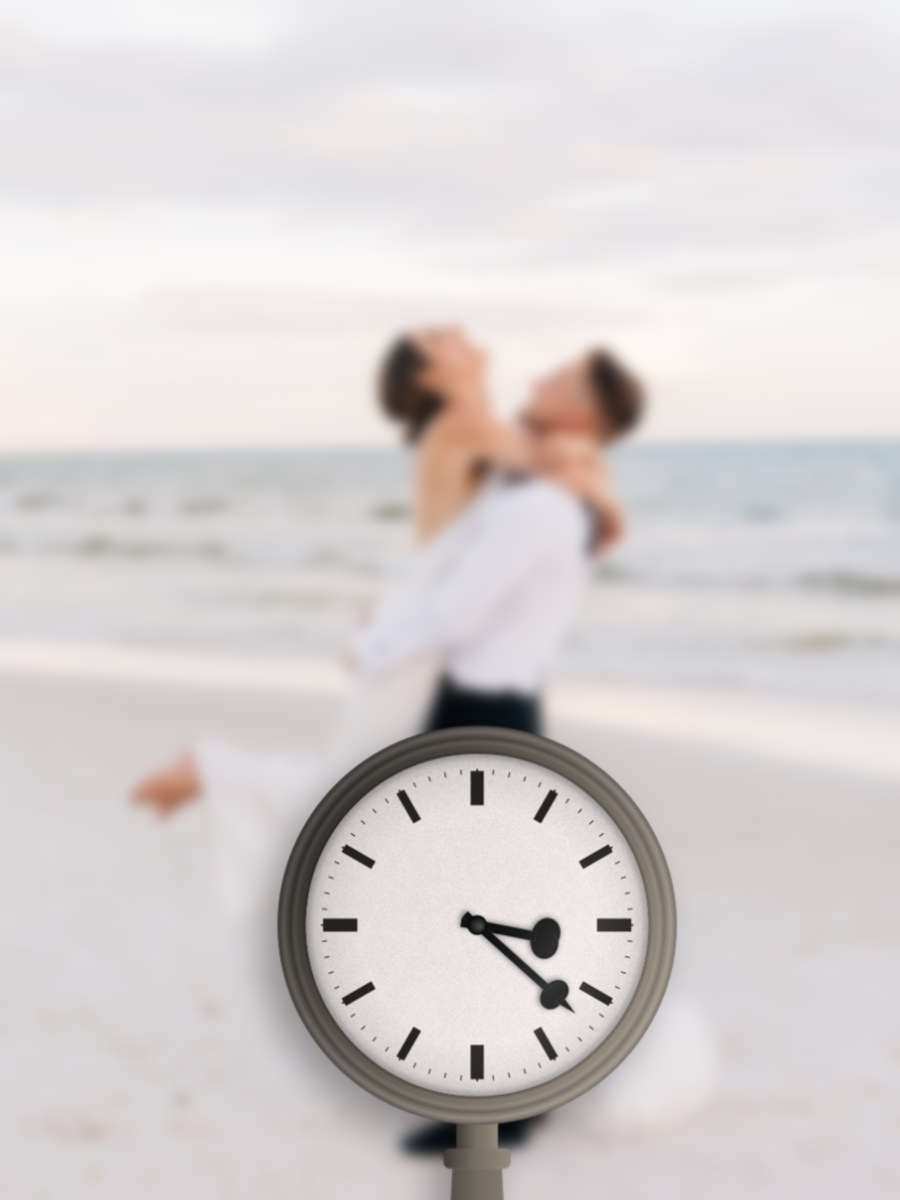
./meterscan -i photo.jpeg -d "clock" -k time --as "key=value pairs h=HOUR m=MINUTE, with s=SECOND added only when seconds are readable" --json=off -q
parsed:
h=3 m=22
